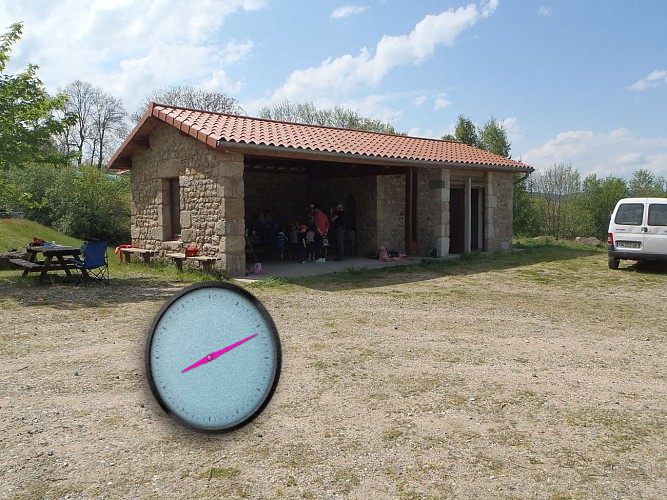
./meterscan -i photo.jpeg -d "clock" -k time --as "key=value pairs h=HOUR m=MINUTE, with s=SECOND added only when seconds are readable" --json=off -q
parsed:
h=8 m=11
